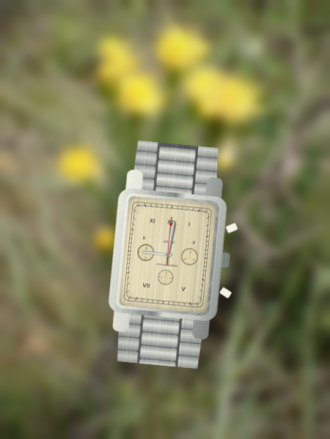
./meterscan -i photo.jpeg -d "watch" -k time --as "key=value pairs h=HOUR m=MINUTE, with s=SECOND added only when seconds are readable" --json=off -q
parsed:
h=9 m=1
